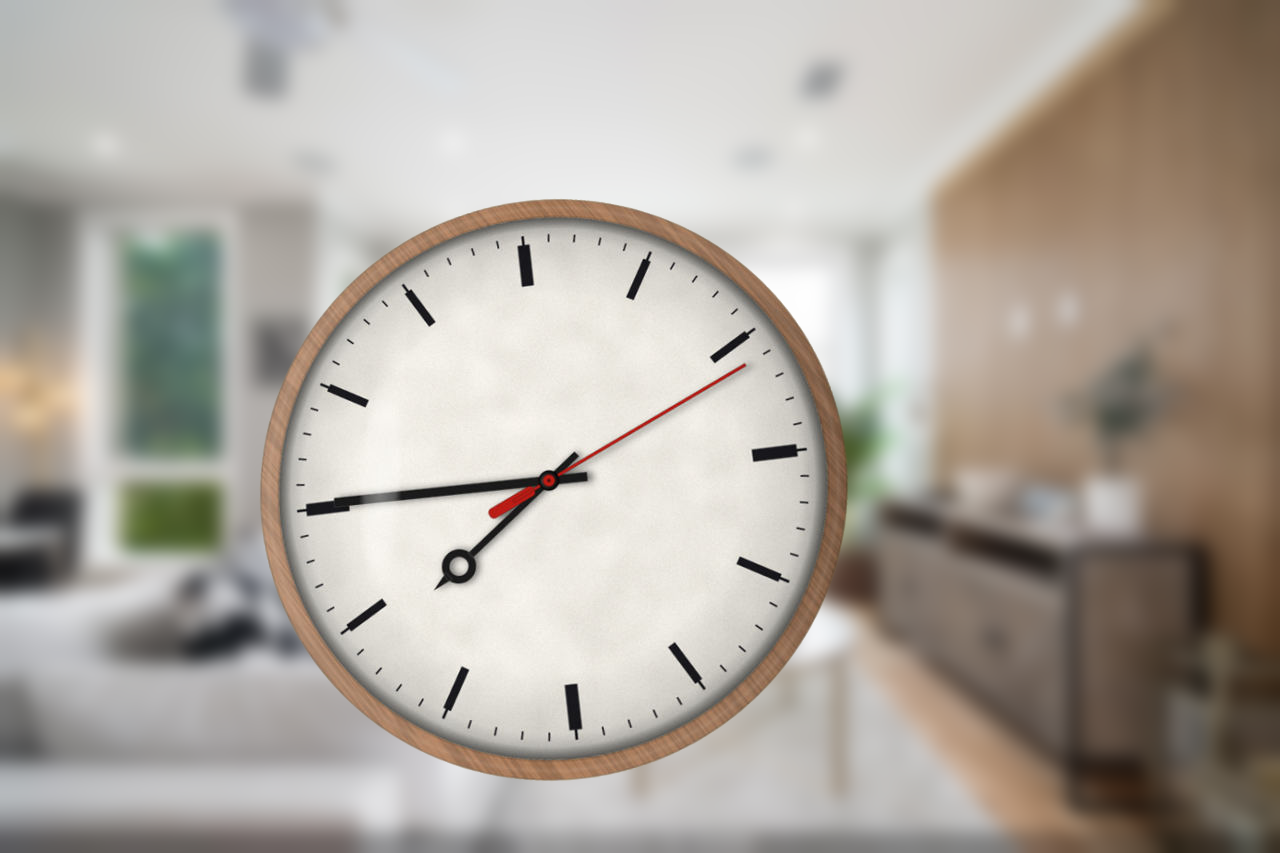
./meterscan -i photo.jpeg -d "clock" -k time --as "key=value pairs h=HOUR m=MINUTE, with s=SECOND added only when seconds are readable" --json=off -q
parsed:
h=7 m=45 s=11
